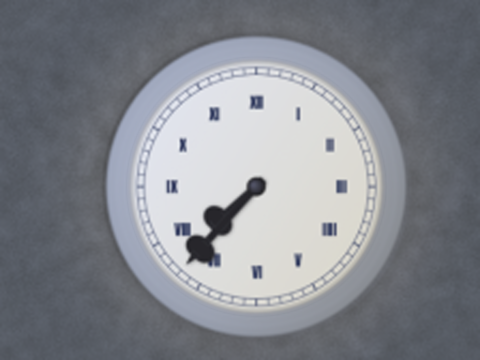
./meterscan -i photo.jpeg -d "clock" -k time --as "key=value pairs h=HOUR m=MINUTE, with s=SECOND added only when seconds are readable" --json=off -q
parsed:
h=7 m=37
